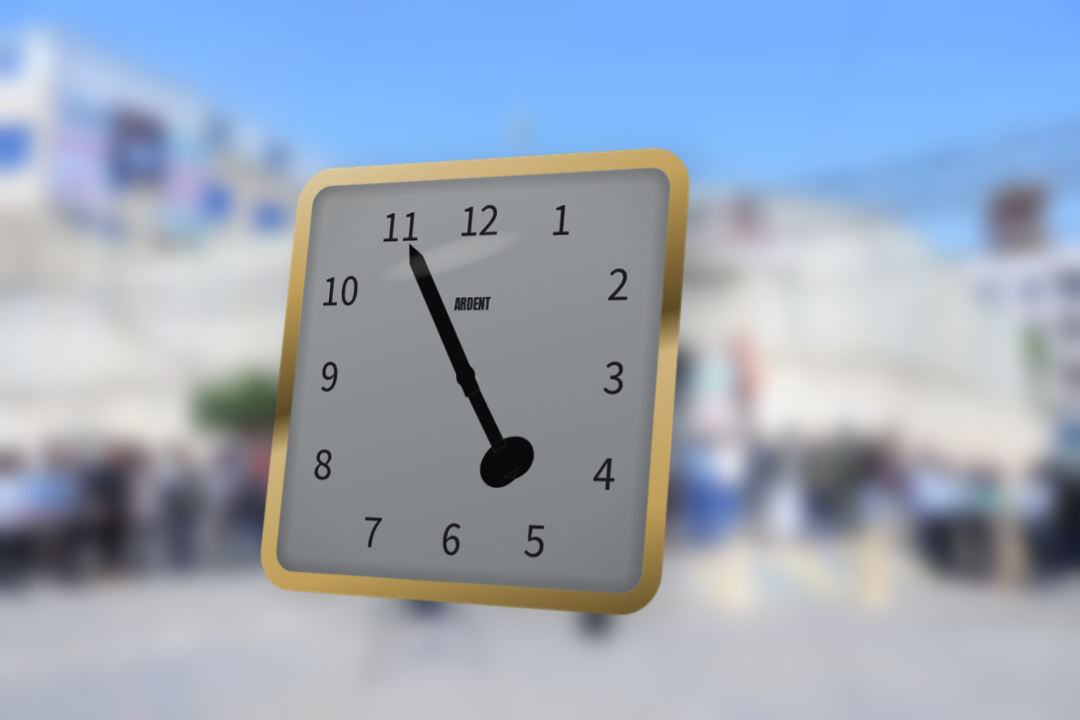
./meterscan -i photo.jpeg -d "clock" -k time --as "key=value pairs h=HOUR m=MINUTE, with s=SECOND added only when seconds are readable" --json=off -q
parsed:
h=4 m=55
